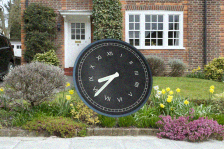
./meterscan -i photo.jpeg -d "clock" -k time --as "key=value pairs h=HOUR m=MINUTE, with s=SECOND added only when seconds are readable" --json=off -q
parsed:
h=8 m=39
